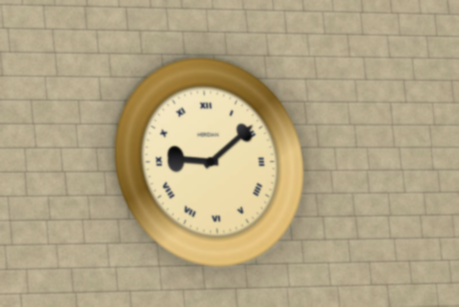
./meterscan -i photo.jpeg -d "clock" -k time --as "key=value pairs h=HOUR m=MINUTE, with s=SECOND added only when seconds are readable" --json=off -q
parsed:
h=9 m=9
